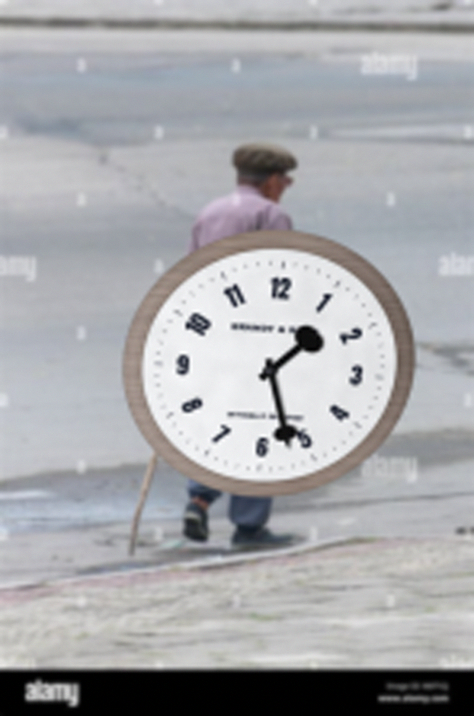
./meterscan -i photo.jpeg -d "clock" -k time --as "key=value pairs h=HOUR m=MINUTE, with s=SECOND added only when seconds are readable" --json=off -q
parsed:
h=1 m=27
